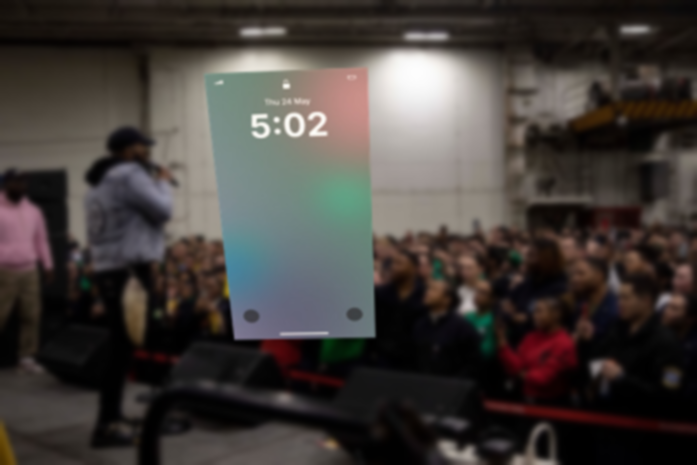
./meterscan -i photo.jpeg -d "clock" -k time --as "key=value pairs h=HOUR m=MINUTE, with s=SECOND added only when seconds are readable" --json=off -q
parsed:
h=5 m=2
